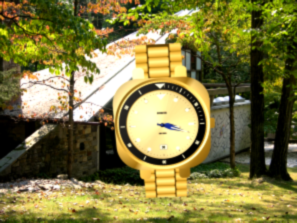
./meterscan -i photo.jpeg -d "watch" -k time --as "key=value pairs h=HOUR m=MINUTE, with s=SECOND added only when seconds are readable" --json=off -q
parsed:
h=3 m=18
